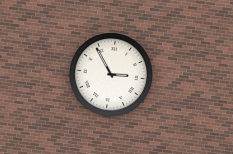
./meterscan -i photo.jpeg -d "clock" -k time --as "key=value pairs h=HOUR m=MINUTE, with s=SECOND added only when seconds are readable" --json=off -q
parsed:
h=2 m=54
